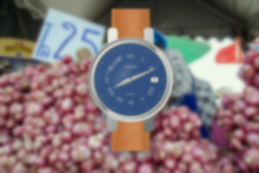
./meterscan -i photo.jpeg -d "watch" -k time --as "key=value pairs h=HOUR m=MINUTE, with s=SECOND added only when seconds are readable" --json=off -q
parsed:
h=8 m=11
